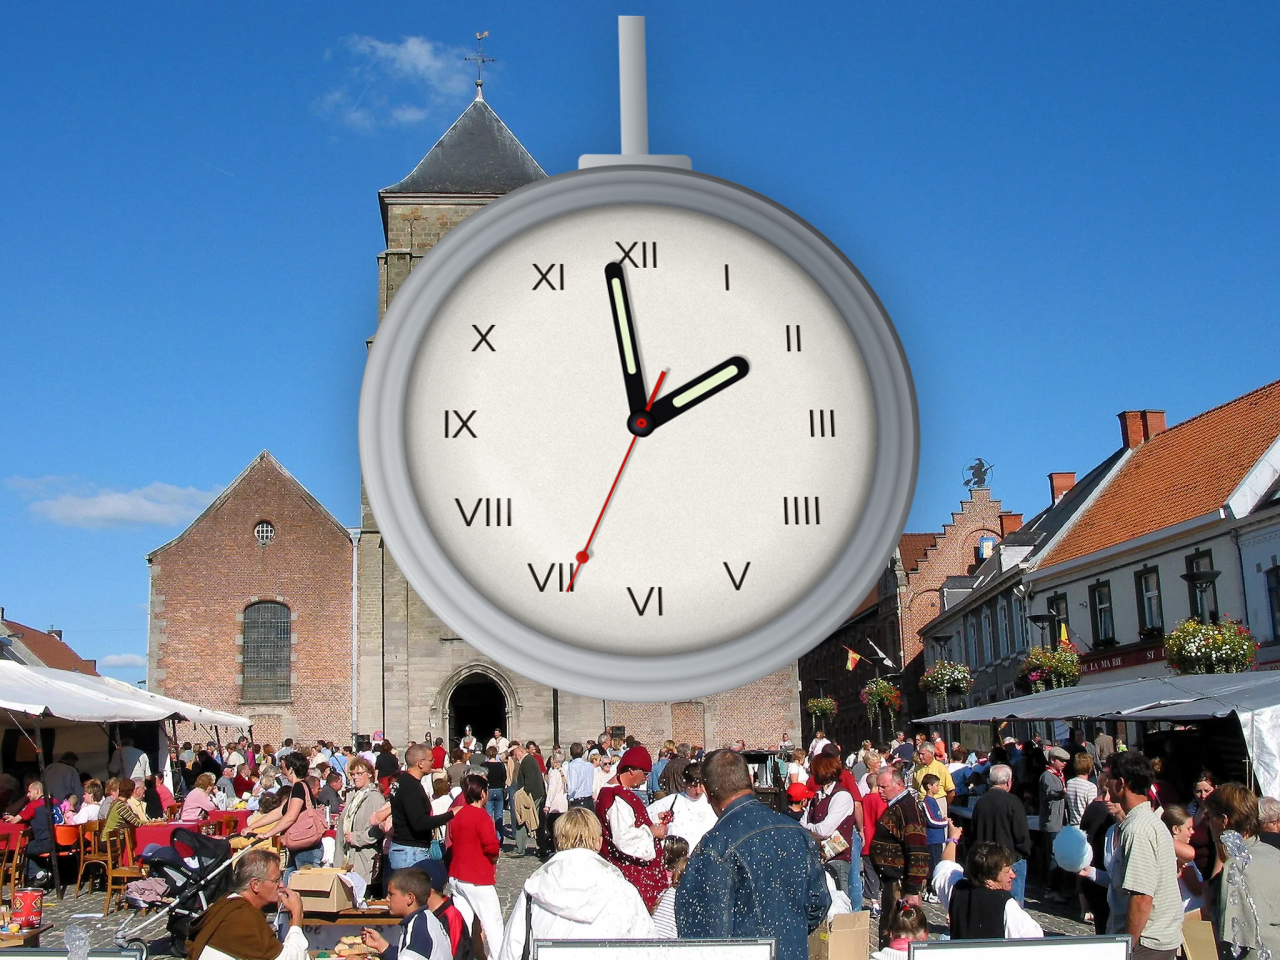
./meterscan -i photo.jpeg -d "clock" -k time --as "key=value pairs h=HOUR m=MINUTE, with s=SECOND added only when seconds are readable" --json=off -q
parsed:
h=1 m=58 s=34
